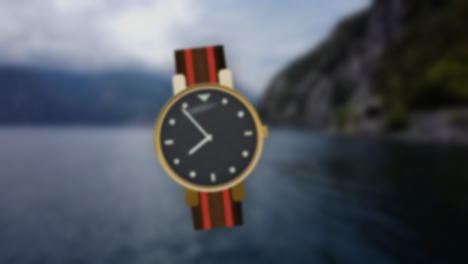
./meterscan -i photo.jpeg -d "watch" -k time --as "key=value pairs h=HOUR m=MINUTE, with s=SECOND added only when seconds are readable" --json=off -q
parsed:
h=7 m=54
